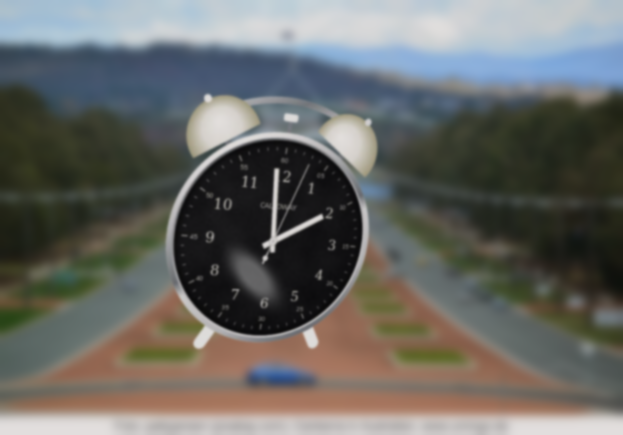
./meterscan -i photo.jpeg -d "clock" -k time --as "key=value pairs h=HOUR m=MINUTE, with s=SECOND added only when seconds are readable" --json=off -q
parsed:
h=1 m=59 s=3
